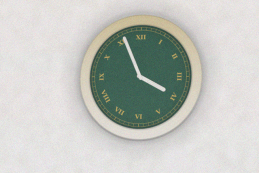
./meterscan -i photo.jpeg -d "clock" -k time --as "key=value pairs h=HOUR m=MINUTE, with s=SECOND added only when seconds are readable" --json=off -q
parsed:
h=3 m=56
